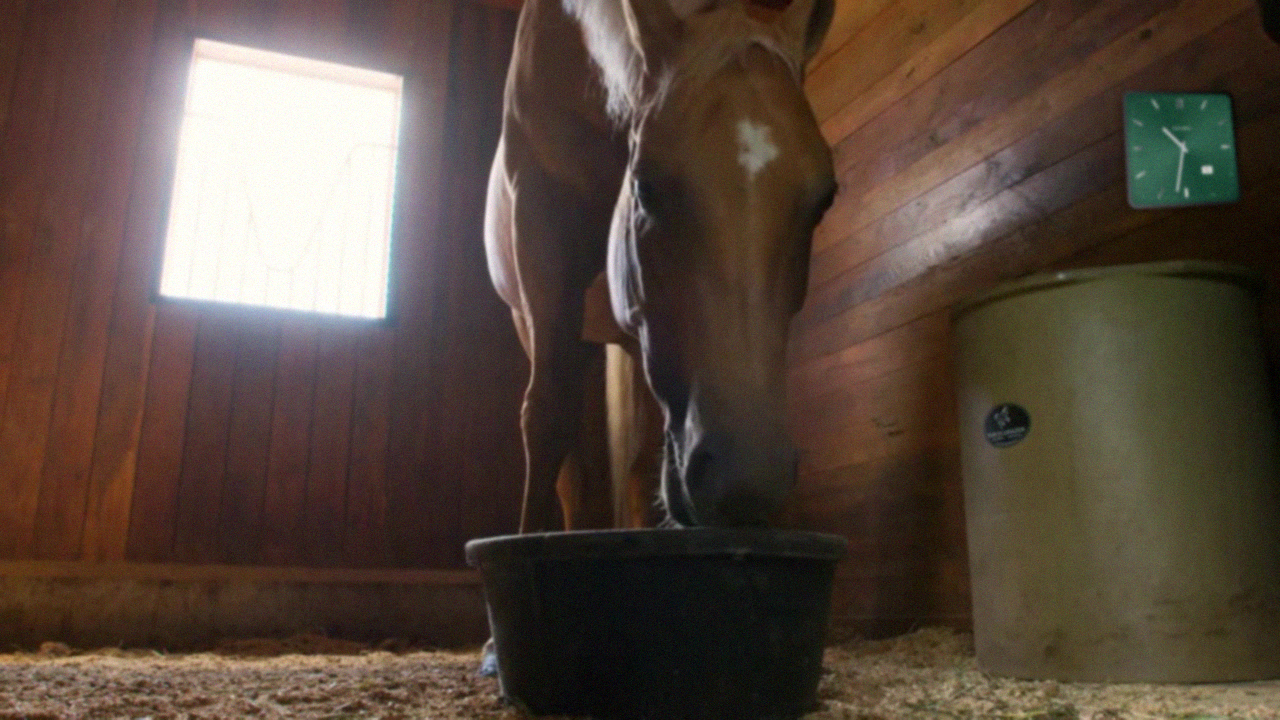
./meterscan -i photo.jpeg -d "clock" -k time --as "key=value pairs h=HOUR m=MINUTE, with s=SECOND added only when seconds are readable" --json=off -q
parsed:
h=10 m=32
